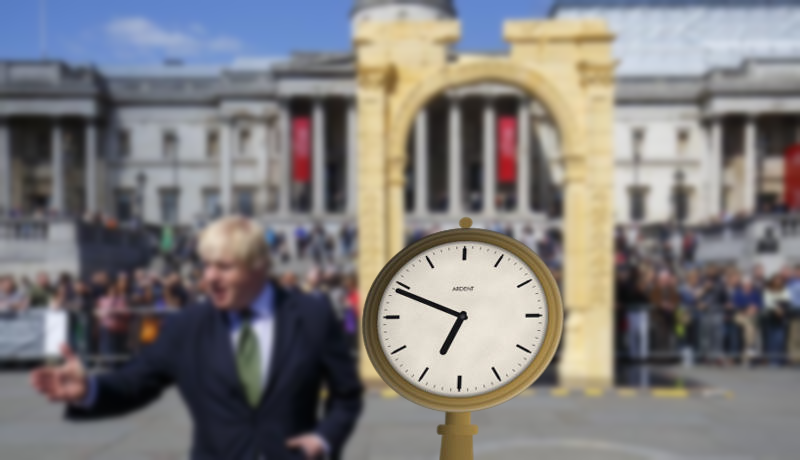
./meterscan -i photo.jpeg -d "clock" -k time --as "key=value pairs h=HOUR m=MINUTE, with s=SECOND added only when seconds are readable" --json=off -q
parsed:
h=6 m=49
